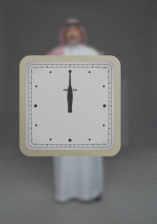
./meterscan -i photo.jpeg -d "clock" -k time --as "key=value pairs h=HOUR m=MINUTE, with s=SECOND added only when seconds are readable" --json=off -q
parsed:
h=12 m=0
